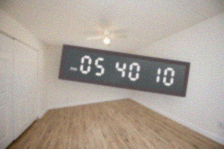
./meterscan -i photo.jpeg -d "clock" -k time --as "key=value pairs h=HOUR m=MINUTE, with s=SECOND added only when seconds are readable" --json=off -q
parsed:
h=5 m=40 s=10
